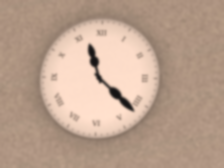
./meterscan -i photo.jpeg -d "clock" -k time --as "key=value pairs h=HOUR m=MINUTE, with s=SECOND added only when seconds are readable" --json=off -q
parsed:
h=11 m=22
